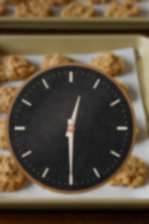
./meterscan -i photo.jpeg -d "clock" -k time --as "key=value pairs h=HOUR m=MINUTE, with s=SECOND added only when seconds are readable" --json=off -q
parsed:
h=12 m=30
